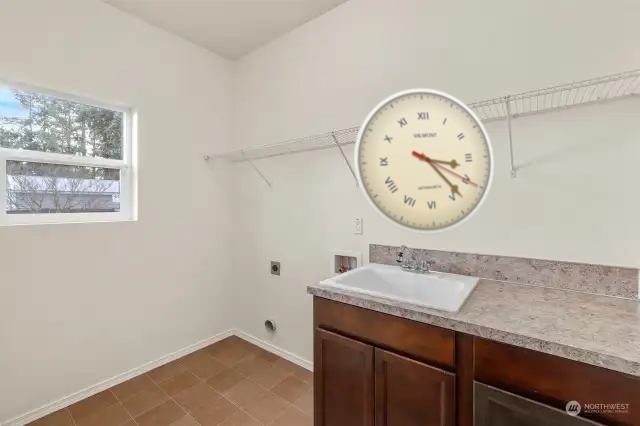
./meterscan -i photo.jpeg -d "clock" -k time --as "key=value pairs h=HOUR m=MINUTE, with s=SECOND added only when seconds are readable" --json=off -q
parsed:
h=3 m=23 s=20
